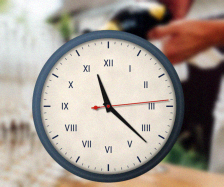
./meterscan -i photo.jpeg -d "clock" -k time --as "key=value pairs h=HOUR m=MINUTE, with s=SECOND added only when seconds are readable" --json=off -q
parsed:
h=11 m=22 s=14
